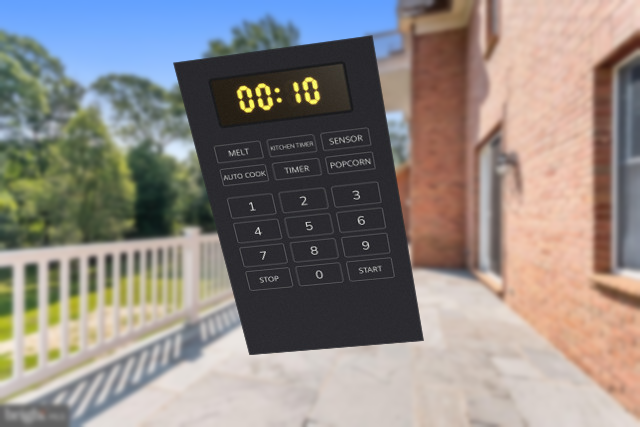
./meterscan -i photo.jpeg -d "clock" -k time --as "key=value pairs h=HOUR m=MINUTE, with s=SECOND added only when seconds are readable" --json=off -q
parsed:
h=0 m=10
